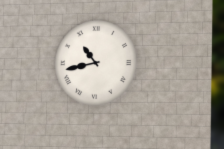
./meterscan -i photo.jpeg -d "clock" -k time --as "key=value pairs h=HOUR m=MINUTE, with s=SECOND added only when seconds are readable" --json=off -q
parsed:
h=10 m=43
